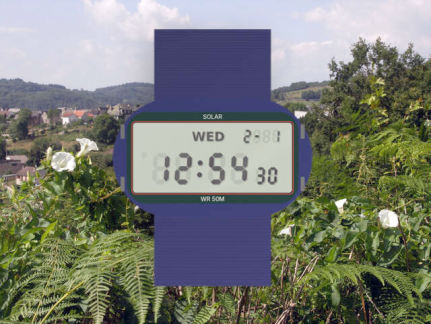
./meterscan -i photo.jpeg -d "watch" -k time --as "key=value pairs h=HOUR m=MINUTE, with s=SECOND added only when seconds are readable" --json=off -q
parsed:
h=12 m=54 s=30
